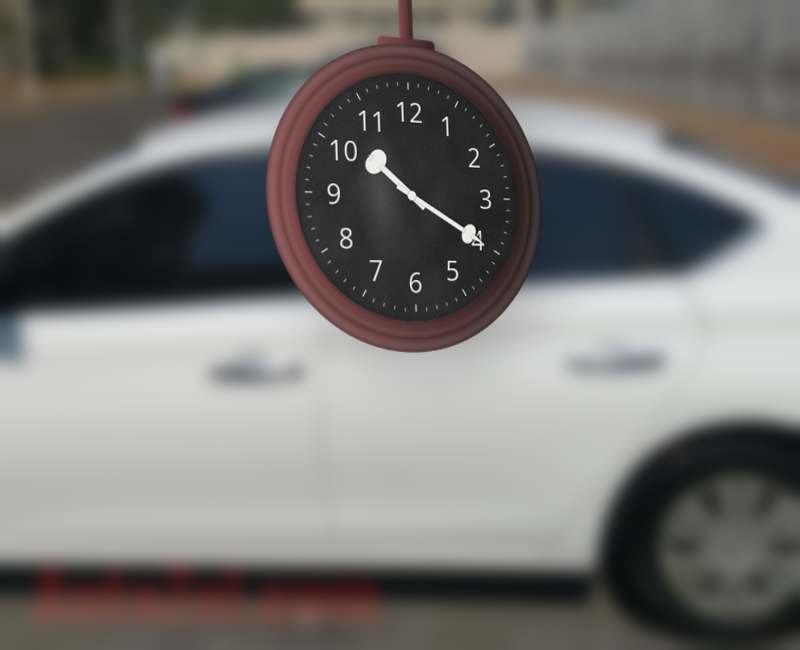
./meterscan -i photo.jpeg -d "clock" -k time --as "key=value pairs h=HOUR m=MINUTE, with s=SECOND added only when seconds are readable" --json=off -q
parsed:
h=10 m=20
